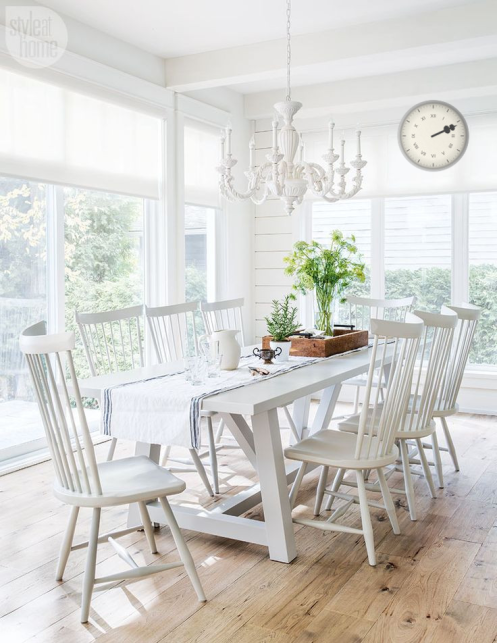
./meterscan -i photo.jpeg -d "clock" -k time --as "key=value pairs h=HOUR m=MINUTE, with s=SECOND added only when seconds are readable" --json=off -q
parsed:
h=2 m=11
